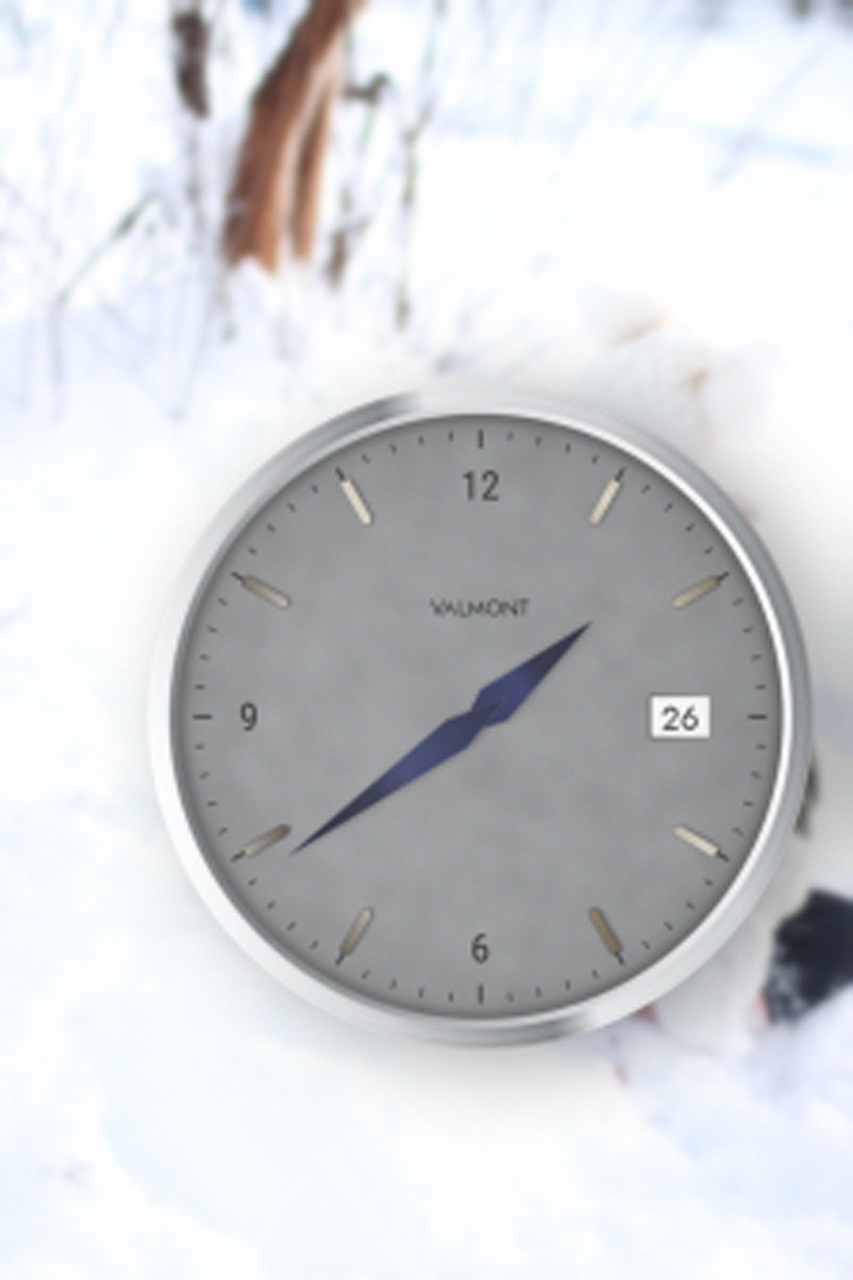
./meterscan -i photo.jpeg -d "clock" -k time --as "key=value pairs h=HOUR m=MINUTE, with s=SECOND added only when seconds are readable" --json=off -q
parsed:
h=1 m=39
